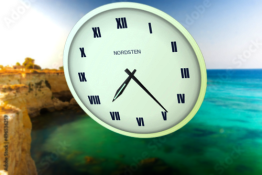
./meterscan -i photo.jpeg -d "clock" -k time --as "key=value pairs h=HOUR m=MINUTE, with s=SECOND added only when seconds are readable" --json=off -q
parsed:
h=7 m=24
